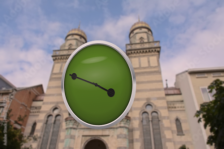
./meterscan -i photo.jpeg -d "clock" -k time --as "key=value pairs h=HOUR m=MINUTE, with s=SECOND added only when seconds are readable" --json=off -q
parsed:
h=3 m=48
